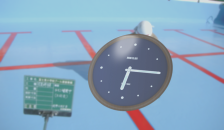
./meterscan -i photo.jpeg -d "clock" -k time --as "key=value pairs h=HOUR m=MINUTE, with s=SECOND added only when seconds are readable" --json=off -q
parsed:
h=6 m=15
